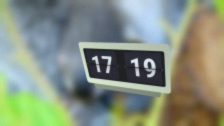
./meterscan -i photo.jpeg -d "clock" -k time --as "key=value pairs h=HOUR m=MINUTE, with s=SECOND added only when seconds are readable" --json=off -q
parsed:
h=17 m=19
